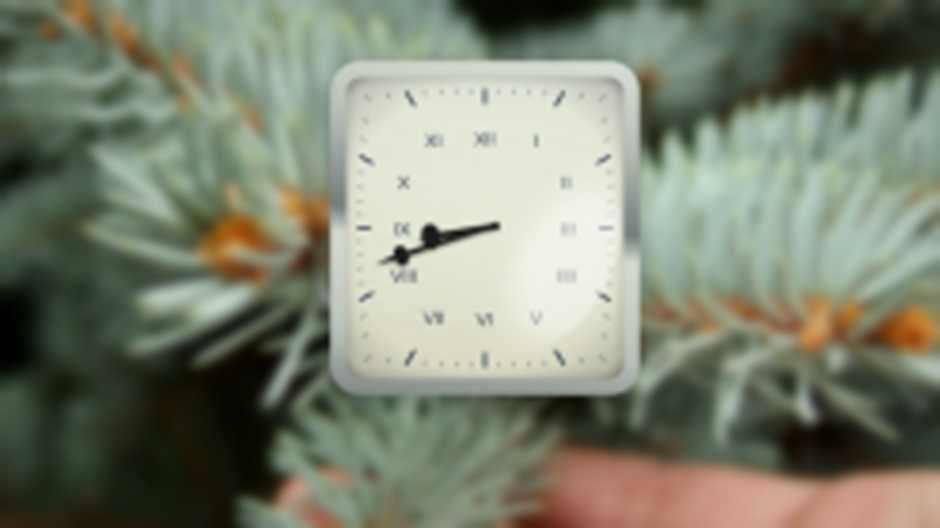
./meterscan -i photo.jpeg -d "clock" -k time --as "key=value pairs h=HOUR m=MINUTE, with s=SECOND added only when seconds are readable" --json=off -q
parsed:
h=8 m=42
